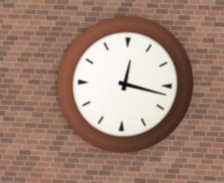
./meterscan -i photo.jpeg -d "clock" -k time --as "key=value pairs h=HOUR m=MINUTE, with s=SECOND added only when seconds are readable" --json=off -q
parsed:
h=12 m=17
